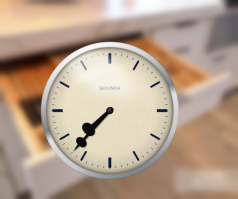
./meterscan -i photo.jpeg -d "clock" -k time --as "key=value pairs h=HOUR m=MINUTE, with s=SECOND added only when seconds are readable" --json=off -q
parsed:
h=7 m=37
